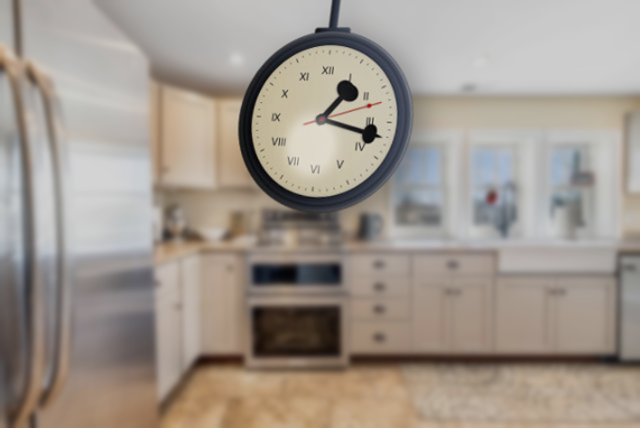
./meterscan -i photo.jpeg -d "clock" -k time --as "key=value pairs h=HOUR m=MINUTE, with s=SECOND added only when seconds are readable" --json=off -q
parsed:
h=1 m=17 s=12
